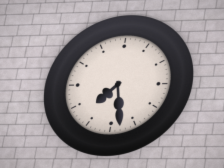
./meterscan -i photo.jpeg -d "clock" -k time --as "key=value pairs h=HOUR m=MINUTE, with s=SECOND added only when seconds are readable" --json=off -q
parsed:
h=7 m=28
